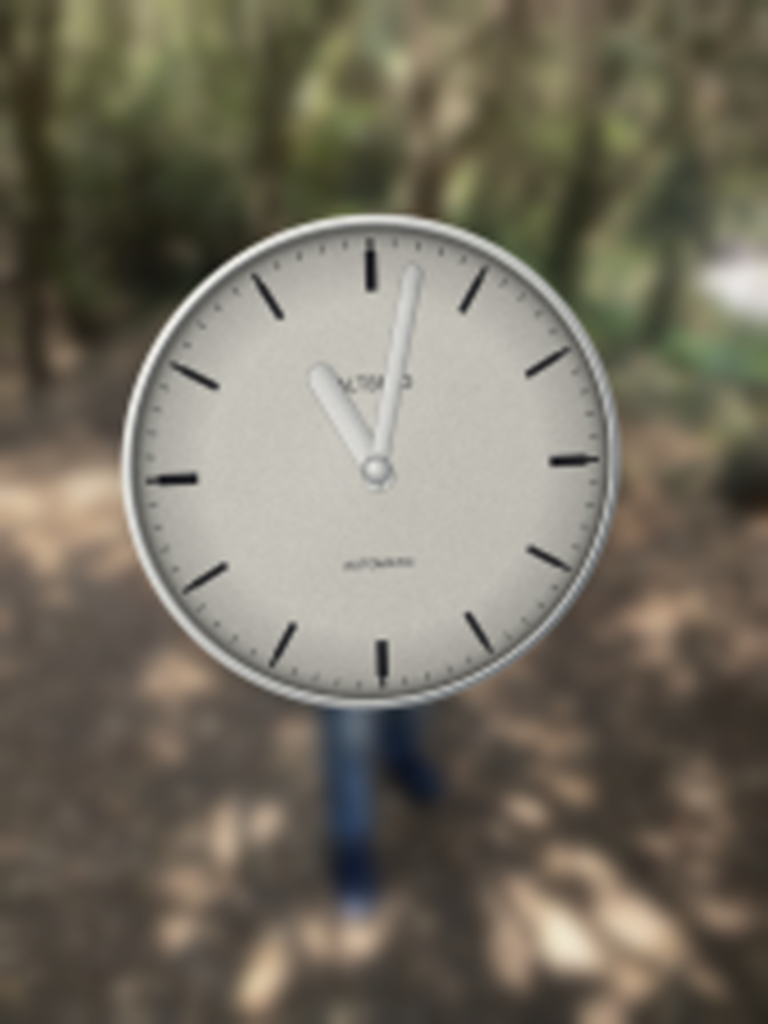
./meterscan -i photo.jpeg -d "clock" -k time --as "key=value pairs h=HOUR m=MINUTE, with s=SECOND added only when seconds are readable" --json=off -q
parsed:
h=11 m=2
